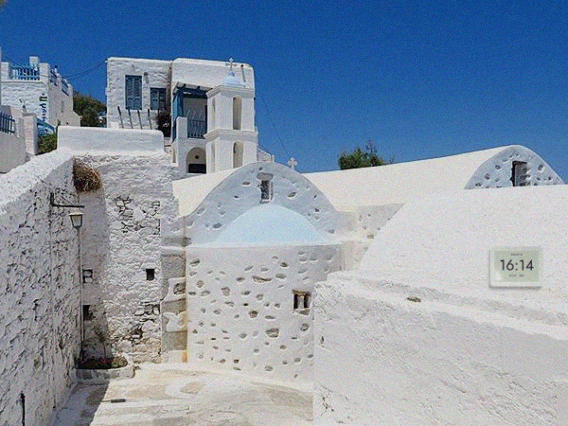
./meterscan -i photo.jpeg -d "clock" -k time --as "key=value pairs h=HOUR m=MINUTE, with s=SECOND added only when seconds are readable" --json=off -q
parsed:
h=16 m=14
